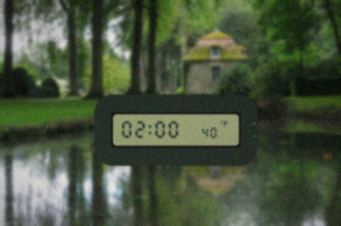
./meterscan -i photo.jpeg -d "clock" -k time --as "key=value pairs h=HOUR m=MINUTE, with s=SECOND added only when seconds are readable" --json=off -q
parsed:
h=2 m=0
